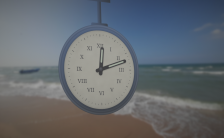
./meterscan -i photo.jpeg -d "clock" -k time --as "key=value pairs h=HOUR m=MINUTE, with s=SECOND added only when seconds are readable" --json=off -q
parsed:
h=12 m=12
